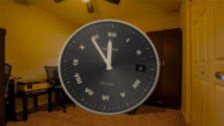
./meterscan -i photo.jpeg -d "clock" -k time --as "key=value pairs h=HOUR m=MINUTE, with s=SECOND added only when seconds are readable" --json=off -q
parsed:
h=11 m=54
